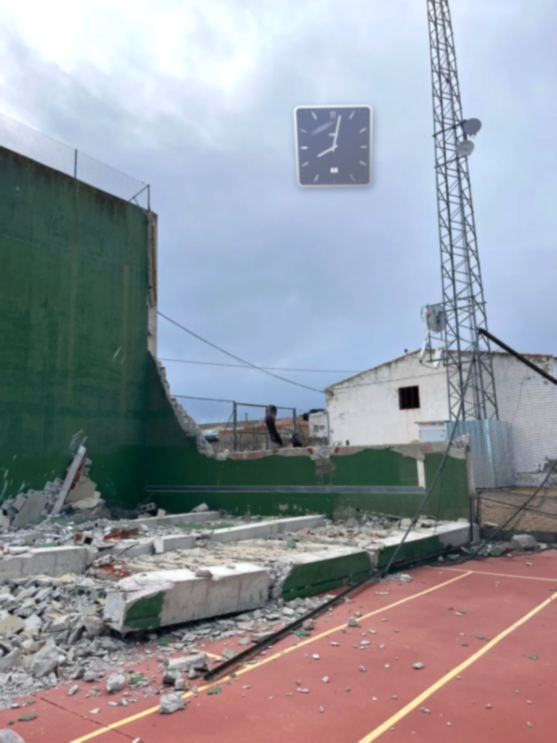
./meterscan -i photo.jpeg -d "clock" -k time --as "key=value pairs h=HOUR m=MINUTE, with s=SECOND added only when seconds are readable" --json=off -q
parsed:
h=8 m=2
